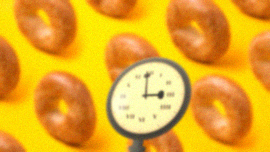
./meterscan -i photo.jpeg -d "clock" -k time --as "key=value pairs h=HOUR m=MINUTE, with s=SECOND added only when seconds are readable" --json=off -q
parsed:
h=2 m=59
